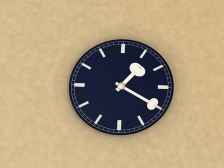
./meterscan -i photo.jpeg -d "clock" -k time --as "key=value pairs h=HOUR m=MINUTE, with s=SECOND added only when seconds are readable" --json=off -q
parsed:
h=1 m=20
